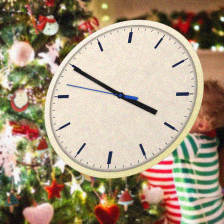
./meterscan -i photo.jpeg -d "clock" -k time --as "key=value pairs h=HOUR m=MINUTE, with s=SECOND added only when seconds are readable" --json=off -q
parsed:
h=3 m=49 s=47
